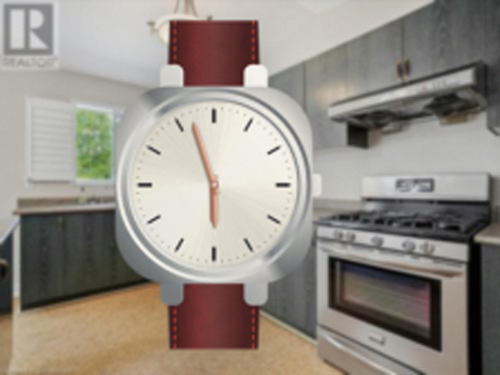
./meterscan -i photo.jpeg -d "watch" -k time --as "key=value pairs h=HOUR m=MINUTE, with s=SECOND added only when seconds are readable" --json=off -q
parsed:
h=5 m=57
